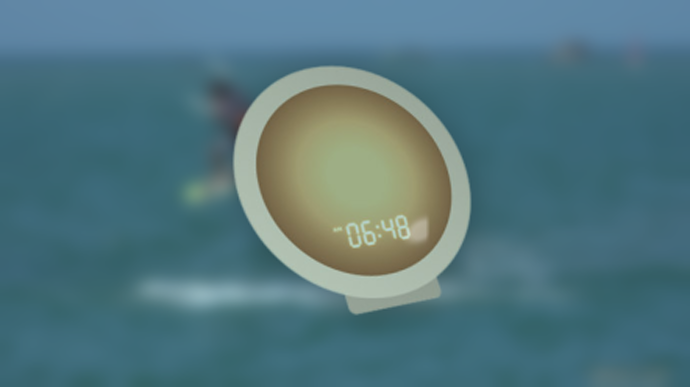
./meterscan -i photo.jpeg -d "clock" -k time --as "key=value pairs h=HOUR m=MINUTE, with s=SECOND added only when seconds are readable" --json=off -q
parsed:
h=6 m=48
